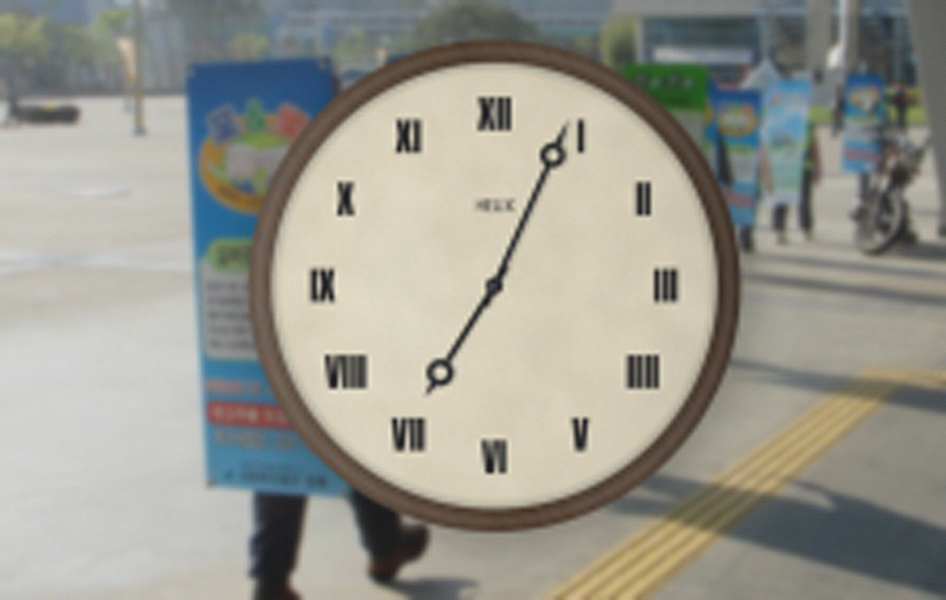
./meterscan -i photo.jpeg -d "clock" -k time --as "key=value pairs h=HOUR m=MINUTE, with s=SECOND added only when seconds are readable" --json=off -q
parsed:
h=7 m=4
